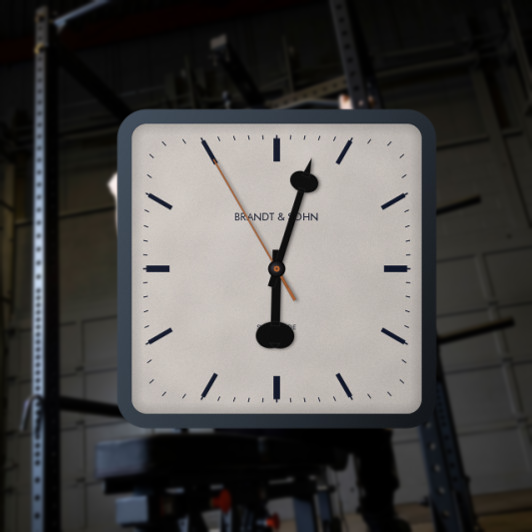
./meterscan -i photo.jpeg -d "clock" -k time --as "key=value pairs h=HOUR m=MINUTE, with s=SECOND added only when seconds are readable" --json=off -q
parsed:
h=6 m=2 s=55
